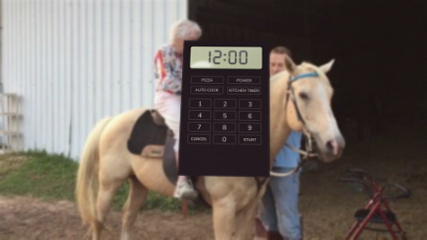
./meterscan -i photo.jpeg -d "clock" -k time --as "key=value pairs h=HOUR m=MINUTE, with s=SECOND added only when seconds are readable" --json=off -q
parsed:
h=12 m=0
